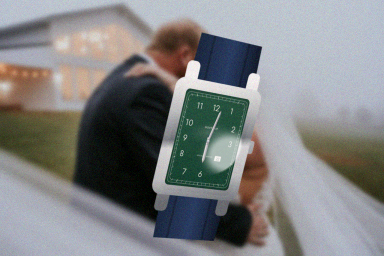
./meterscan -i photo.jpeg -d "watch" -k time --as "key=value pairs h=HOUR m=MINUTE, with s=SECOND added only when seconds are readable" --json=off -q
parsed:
h=6 m=2
